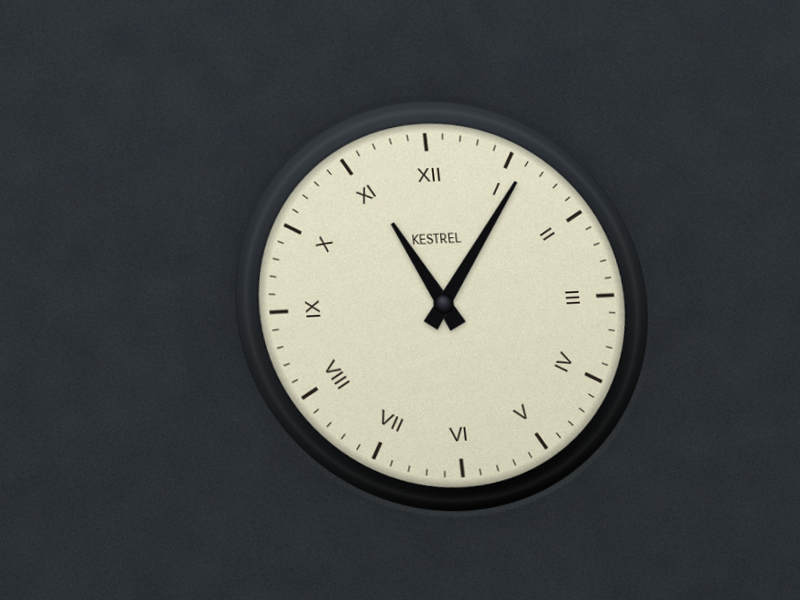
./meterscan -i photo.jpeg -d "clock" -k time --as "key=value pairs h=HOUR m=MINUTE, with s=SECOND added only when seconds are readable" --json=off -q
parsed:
h=11 m=6
